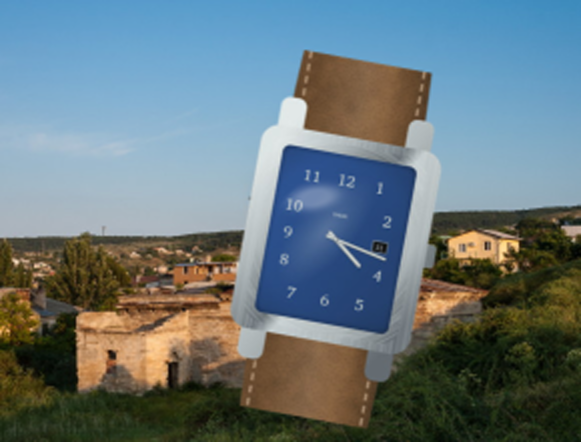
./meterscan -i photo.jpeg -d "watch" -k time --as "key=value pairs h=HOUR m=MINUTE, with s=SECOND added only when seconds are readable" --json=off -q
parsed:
h=4 m=17
